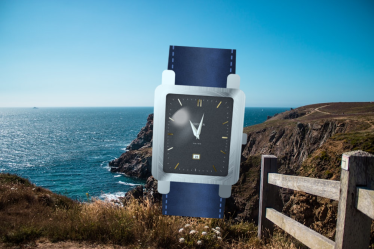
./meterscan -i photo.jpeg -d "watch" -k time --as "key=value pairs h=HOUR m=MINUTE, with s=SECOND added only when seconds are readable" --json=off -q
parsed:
h=11 m=2
